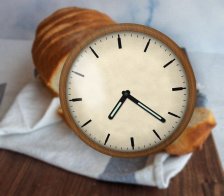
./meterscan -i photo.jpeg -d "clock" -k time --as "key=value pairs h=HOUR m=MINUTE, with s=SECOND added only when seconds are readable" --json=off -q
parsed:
h=7 m=22
